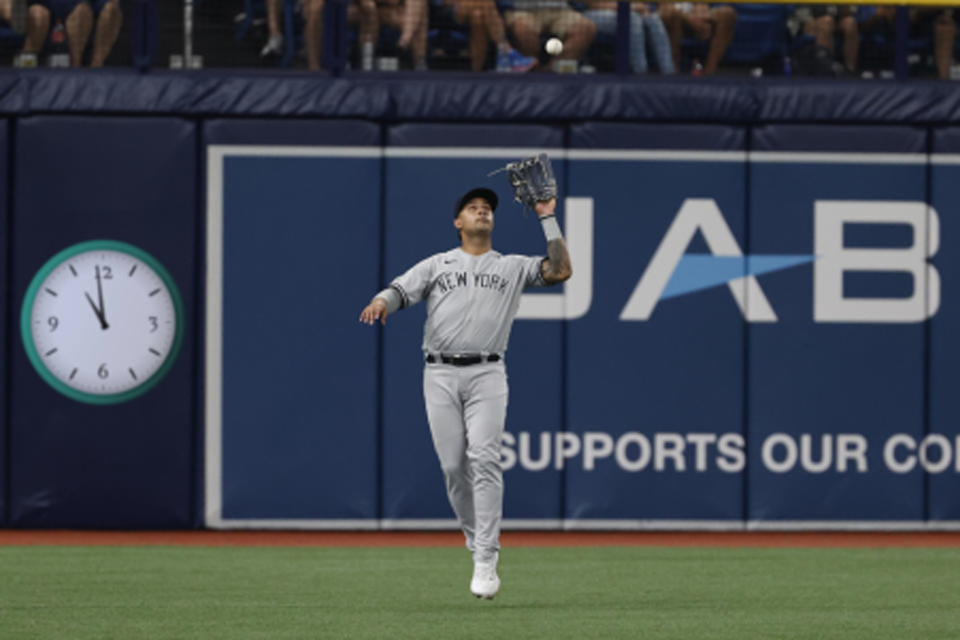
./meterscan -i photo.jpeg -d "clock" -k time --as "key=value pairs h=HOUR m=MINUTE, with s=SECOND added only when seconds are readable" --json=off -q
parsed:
h=10 m=59
